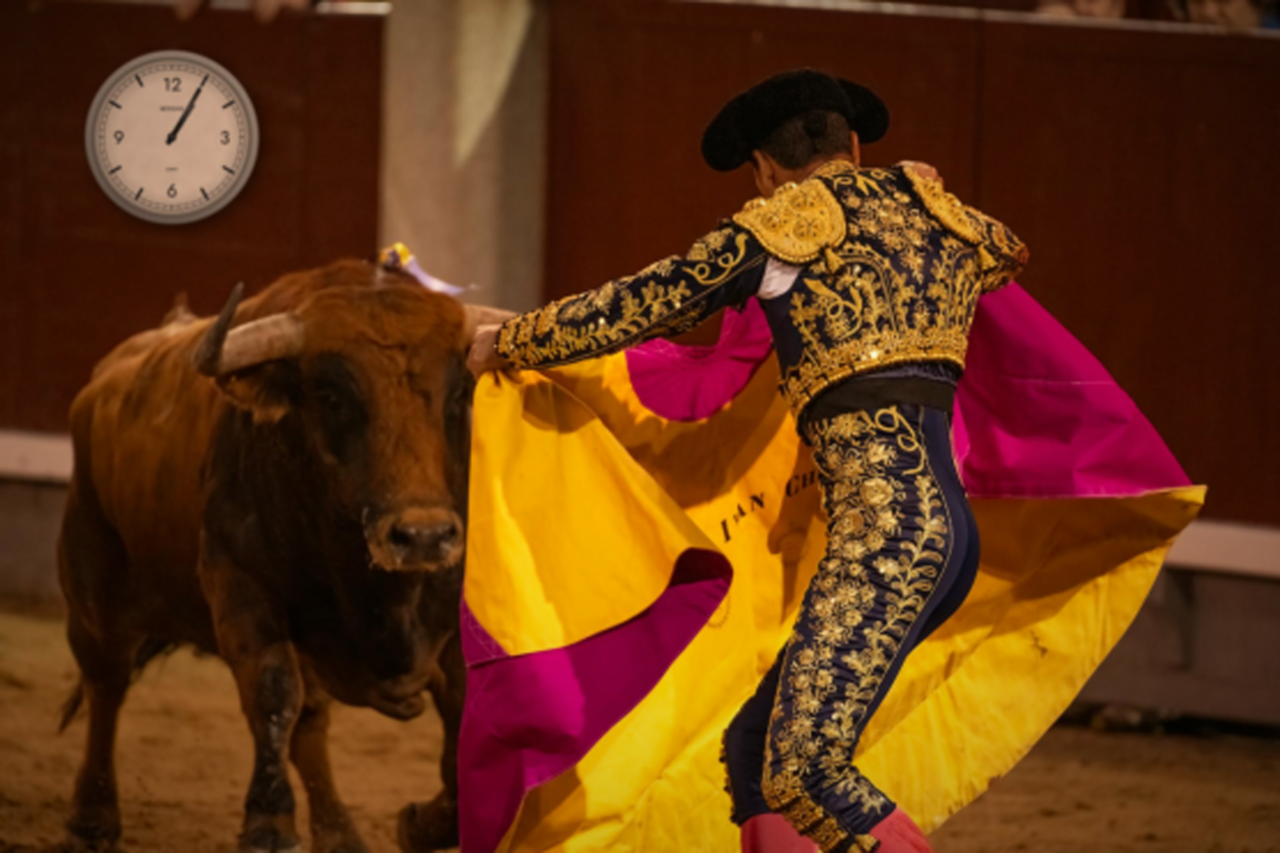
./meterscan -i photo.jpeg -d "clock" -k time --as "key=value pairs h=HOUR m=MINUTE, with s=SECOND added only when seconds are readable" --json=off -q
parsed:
h=1 m=5
